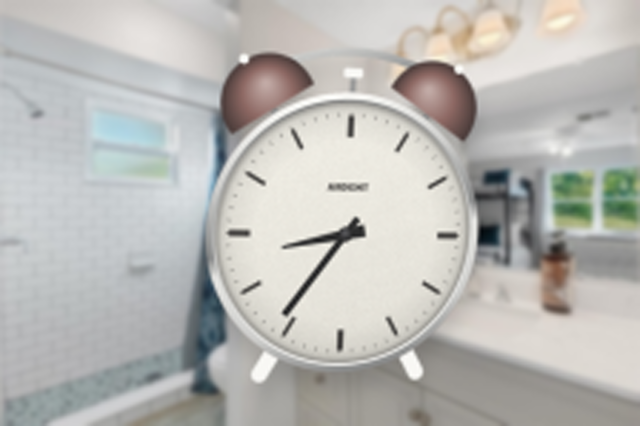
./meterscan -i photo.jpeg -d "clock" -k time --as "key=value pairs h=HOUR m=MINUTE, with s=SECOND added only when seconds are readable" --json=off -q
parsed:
h=8 m=36
